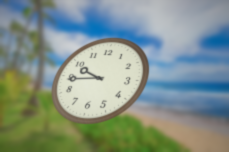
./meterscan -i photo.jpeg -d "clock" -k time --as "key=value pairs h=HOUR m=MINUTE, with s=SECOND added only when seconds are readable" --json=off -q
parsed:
h=9 m=44
